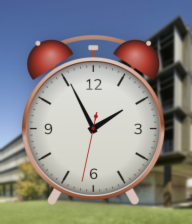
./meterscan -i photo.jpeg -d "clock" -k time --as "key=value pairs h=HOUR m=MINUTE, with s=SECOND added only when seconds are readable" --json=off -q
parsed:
h=1 m=55 s=32
